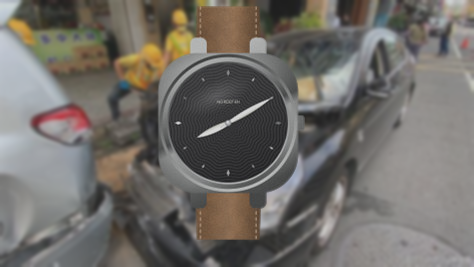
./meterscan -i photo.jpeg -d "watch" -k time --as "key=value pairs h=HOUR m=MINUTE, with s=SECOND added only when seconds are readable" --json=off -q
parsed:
h=8 m=10
